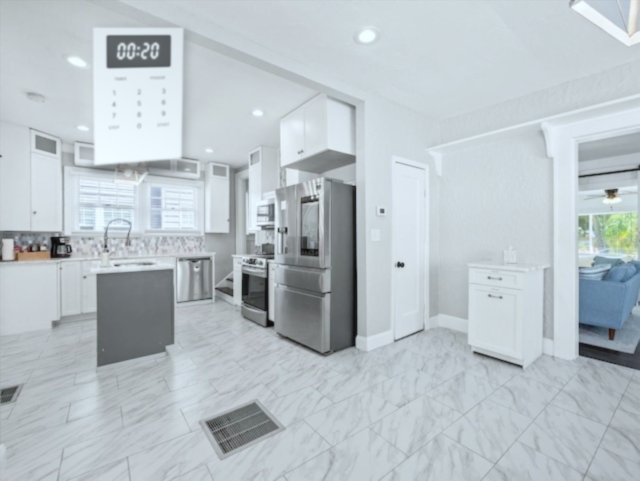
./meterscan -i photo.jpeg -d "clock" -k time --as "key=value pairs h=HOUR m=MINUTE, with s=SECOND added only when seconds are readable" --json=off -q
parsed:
h=0 m=20
